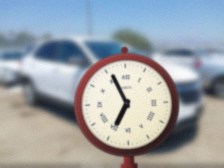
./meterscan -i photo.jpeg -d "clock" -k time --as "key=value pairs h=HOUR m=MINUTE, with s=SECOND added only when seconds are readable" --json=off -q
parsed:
h=6 m=56
